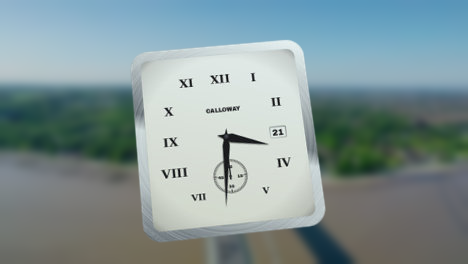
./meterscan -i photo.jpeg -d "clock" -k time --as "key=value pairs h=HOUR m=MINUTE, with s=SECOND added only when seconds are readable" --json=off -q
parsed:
h=3 m=31
